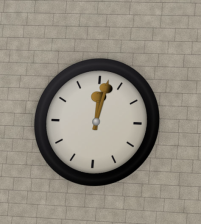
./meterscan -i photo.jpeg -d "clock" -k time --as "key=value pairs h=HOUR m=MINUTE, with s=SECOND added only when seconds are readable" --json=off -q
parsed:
h=12 m=2
